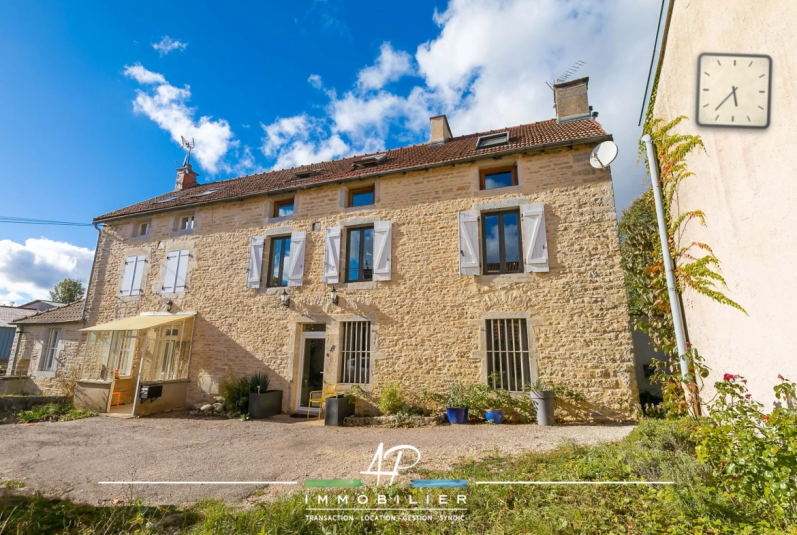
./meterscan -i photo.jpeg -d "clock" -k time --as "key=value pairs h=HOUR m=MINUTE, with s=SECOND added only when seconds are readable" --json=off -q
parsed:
h=5 m=37
